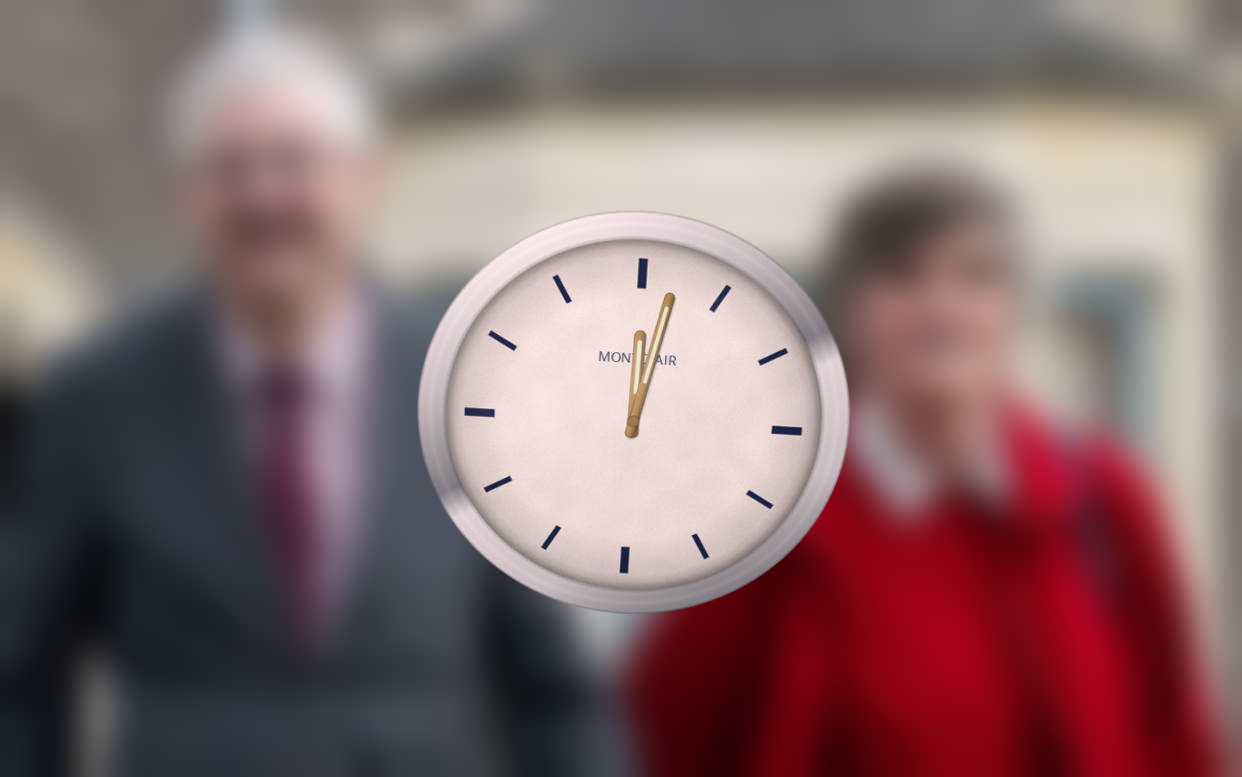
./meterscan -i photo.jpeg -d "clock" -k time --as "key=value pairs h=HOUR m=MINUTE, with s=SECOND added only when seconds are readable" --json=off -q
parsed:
h=12 m=2
